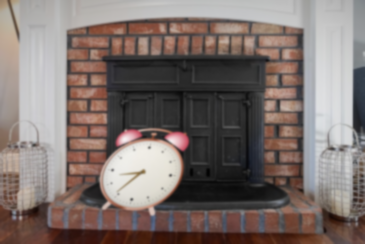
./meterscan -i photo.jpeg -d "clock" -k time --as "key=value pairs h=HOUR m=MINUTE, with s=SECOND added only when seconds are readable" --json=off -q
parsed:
h=8 m=36
